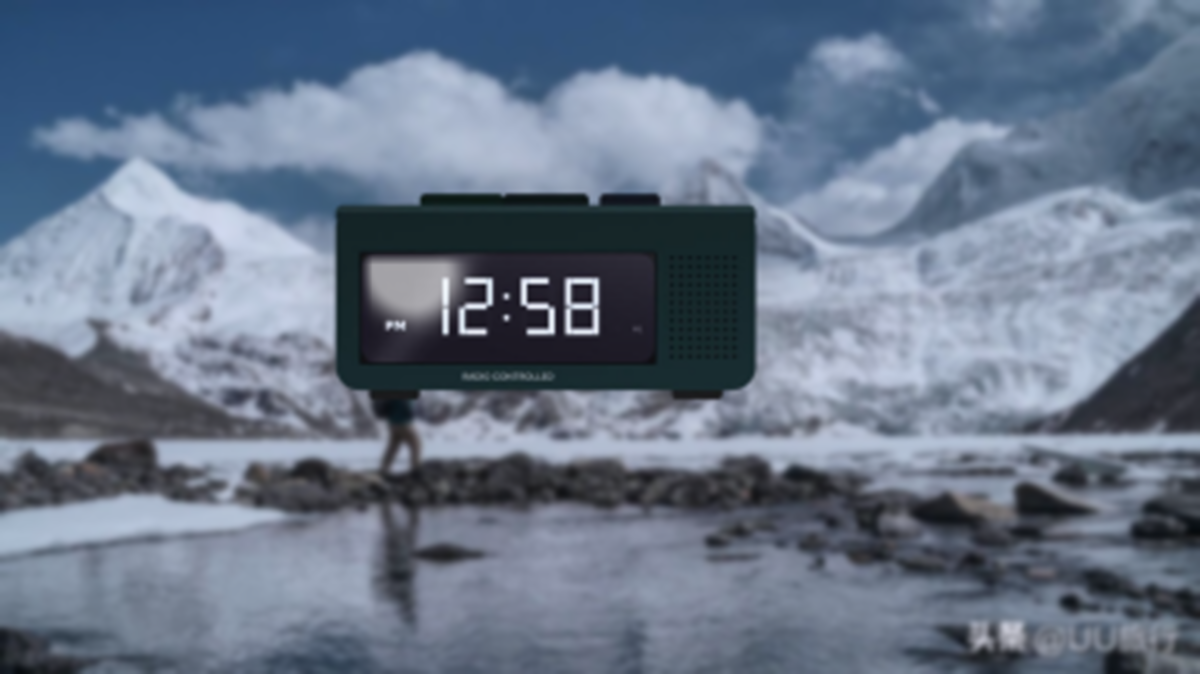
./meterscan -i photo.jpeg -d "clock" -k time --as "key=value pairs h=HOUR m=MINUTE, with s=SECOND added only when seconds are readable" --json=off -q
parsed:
h=12 m=58
